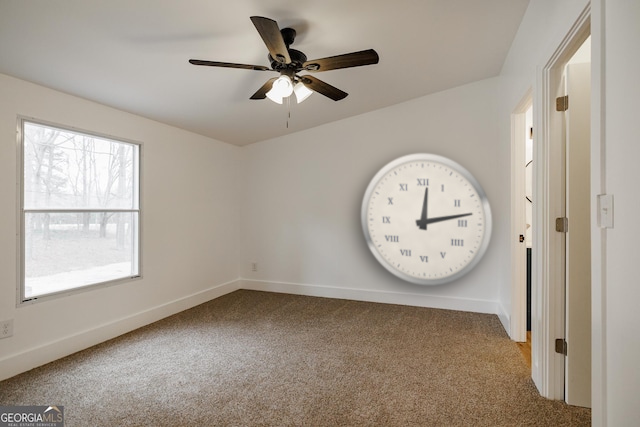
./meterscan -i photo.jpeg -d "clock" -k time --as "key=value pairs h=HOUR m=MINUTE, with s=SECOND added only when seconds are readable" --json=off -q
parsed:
h=12 m=13
